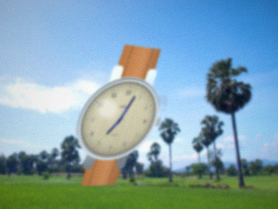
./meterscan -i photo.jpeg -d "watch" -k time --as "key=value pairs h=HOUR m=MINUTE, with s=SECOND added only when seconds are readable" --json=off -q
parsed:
h=7 m=3
